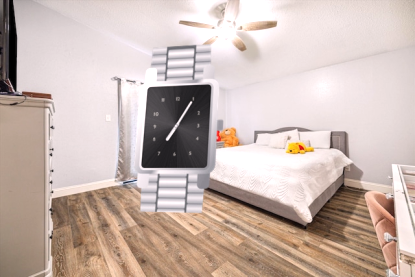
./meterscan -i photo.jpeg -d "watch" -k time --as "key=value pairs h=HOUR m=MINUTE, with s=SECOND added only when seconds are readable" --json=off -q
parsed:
h=7 m=5
